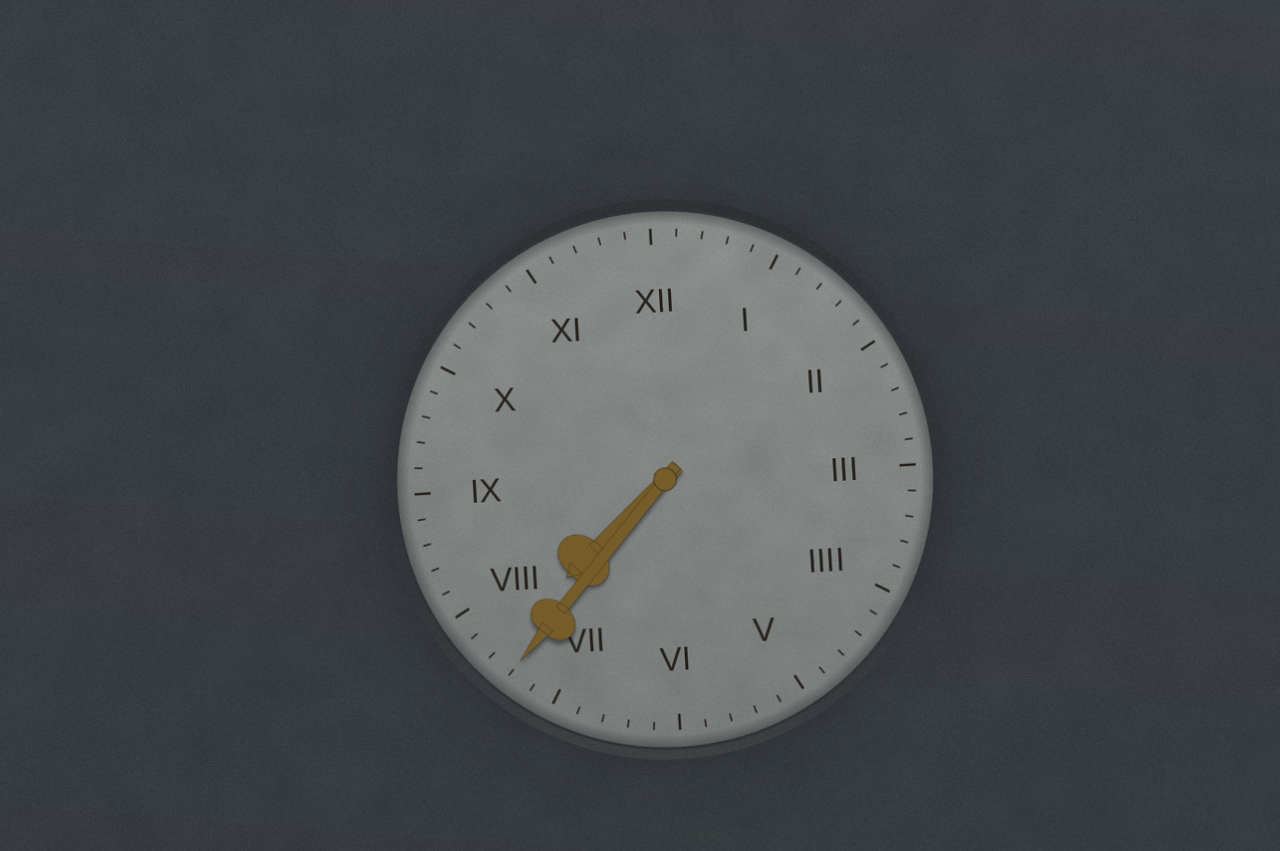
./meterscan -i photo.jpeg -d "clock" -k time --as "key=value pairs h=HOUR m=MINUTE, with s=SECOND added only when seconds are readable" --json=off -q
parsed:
h=7 m=37
